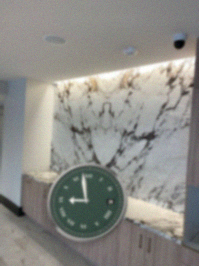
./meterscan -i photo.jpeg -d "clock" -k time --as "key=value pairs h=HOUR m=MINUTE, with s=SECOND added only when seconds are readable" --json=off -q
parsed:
h=8 m=58
